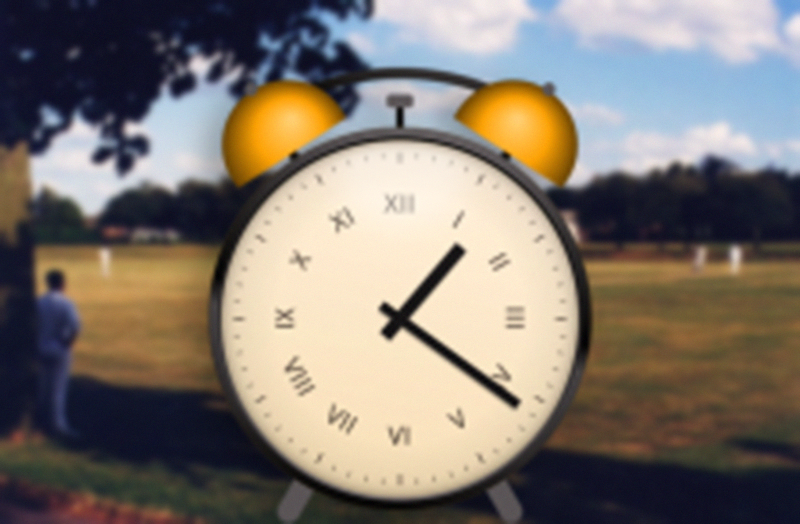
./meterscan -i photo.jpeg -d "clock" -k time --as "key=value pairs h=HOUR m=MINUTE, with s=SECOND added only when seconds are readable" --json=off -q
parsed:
h=1 m=21
